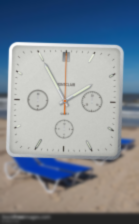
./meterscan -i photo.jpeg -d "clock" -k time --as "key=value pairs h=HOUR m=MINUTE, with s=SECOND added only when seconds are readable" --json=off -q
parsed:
h=1 m=55
